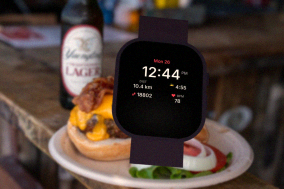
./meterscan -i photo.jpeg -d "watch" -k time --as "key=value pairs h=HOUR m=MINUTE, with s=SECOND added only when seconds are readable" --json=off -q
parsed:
h=12 m=44
